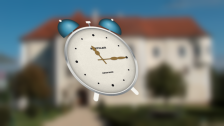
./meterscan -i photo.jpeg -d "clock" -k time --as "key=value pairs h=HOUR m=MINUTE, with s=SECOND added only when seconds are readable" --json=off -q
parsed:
h=11 m=15
